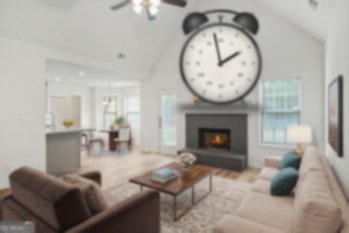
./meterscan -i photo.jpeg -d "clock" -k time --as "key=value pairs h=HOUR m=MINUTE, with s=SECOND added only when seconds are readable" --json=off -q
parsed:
h=1 m=58
